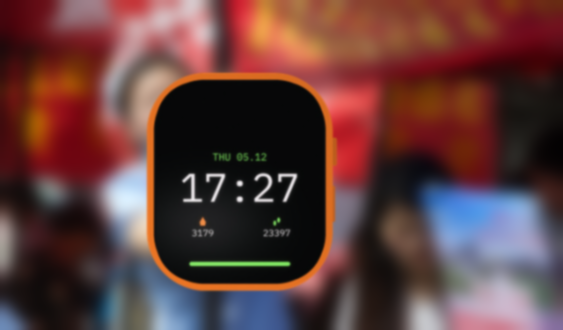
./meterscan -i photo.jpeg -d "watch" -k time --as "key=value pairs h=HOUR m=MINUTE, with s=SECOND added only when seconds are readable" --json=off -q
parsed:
h=17 m=27
